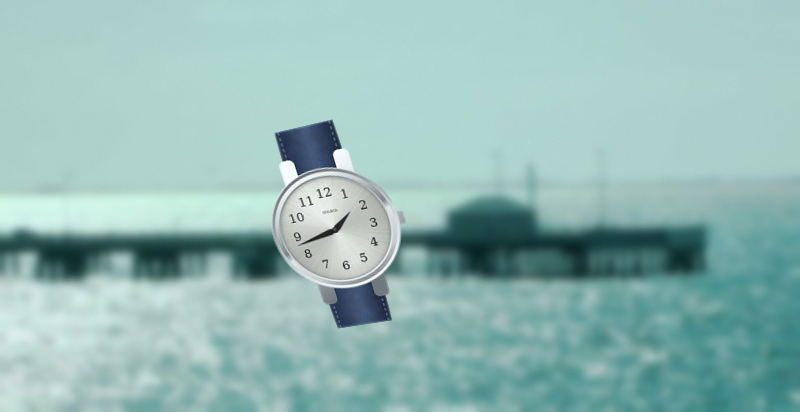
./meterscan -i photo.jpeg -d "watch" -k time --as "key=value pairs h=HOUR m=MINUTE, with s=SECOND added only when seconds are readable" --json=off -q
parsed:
h=1 m=43
